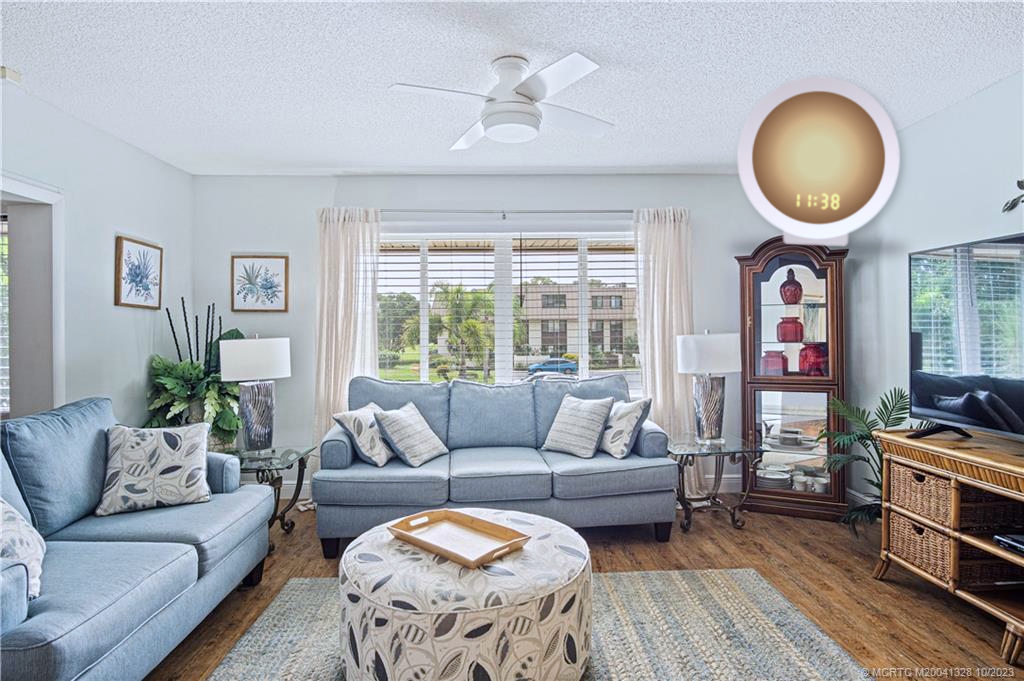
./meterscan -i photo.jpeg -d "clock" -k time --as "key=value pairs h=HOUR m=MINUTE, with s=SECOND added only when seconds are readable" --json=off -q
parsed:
h=11 m=38
